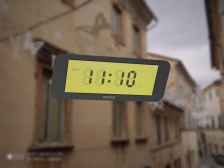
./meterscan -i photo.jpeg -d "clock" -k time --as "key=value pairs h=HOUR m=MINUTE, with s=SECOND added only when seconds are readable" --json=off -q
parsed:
h=11 m=10
